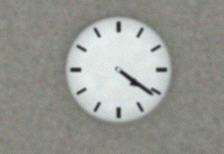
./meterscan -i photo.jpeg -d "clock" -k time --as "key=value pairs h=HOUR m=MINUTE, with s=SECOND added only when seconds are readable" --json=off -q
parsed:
h=4 m=21
